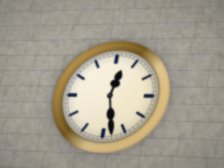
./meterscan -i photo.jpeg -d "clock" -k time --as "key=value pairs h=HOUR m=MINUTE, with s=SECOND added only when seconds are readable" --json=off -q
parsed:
h=12 m=28
